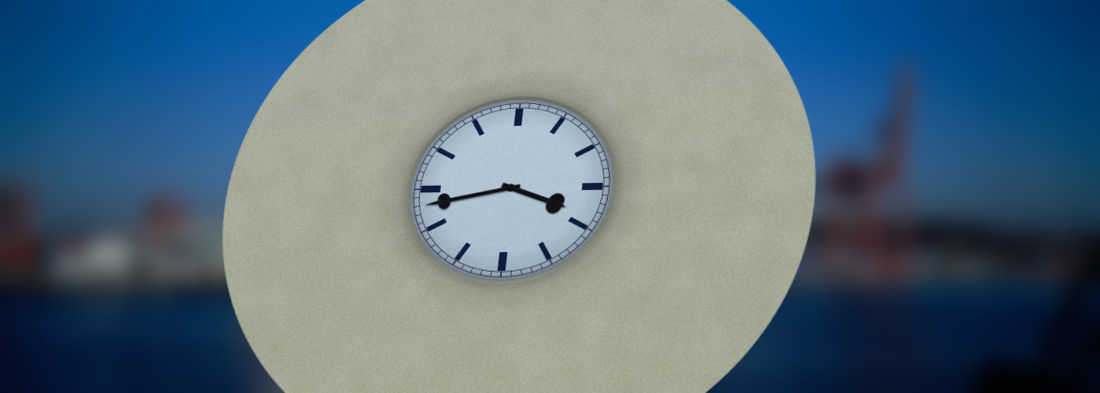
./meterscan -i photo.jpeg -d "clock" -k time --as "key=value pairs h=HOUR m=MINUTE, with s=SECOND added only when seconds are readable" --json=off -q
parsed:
h=3 m=43
